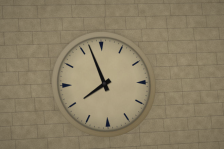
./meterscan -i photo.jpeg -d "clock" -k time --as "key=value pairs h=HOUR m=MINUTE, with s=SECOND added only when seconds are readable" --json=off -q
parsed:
h=7 m=57
